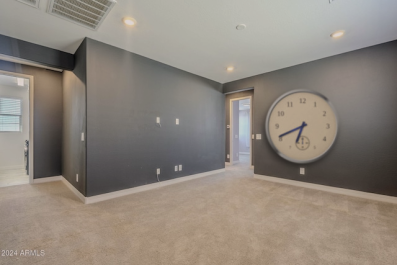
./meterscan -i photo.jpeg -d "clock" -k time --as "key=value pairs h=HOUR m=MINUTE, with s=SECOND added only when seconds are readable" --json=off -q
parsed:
h=6 m=41
